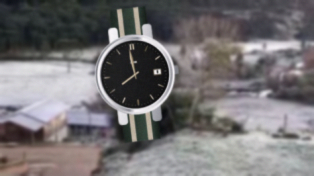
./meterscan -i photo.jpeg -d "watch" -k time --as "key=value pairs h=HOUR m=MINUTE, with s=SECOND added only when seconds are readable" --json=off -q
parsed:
h=7 m=59
